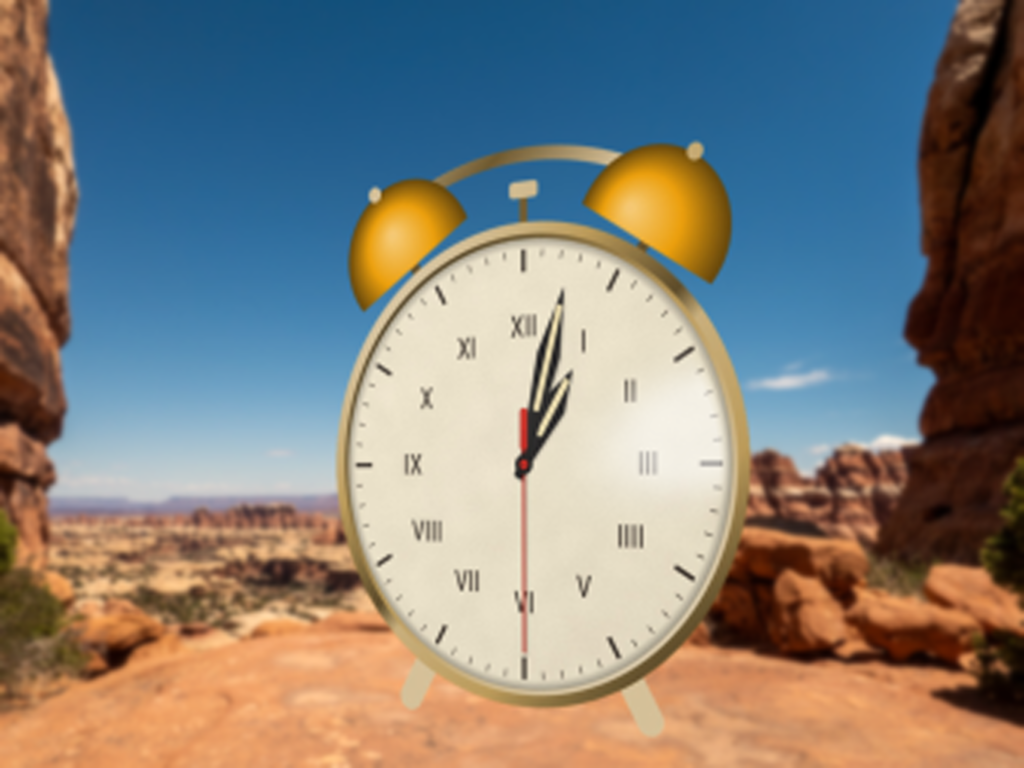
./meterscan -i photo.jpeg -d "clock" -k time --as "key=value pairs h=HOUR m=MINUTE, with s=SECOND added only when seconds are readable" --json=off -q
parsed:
h=1 m=2 s=30
